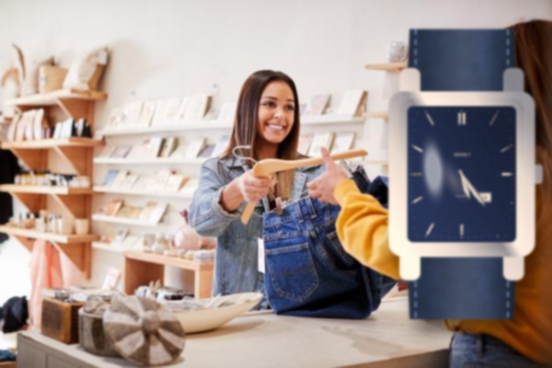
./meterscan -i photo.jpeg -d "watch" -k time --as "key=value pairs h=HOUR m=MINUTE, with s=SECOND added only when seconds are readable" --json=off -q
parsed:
h=5 m=24
